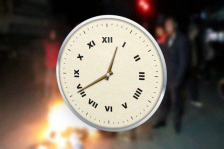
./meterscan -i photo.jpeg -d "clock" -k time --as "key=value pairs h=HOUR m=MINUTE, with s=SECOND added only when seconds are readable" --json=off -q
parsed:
h=12 m=40
